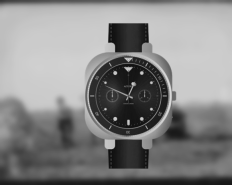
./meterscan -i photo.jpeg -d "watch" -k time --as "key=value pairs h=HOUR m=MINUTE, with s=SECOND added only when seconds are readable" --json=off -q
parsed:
h=12 m=49
